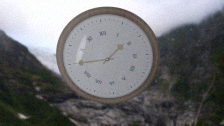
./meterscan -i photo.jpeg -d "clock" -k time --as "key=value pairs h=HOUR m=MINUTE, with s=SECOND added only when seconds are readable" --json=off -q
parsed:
h=1 m=45
